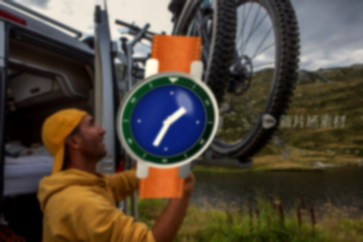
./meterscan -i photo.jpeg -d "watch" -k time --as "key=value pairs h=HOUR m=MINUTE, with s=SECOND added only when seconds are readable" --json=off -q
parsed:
h=1 m=34
